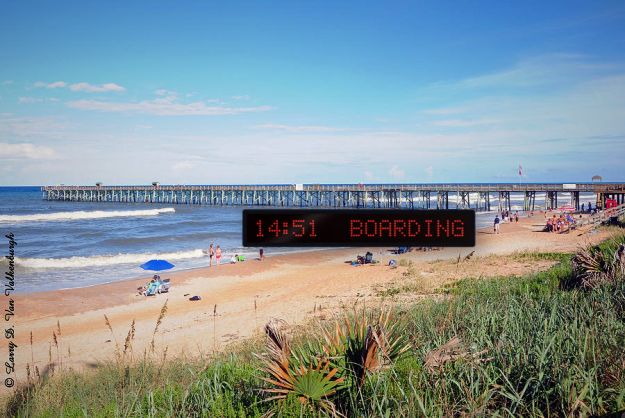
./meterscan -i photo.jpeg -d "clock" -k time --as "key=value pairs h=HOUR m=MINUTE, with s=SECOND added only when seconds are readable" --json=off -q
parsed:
h=14 m=51
